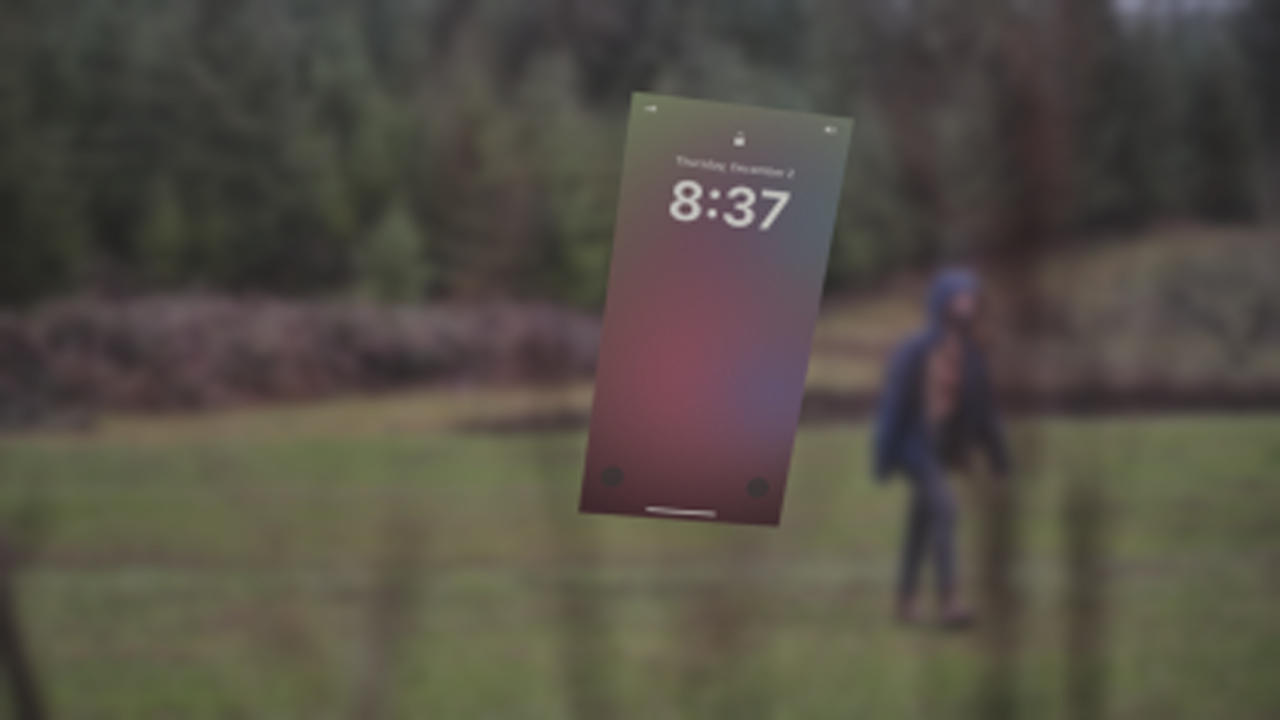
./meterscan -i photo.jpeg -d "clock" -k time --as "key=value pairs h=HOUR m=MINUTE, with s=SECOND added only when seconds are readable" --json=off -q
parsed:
h=8 m=37
